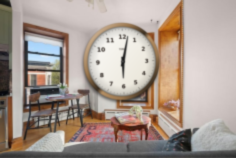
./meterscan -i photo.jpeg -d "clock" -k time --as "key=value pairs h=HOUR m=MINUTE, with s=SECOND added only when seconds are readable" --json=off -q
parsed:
h=6 m=2
